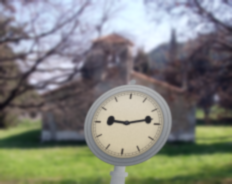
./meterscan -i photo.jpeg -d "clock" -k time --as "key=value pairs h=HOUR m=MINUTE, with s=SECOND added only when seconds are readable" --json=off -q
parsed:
h=9 m=13
